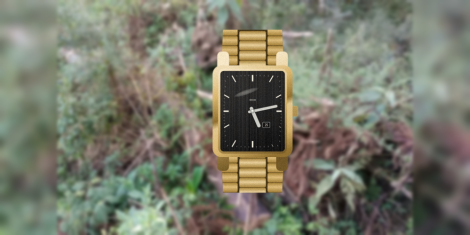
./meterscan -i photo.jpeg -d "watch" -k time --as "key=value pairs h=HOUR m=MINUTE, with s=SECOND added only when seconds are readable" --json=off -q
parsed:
h=5 m=13
